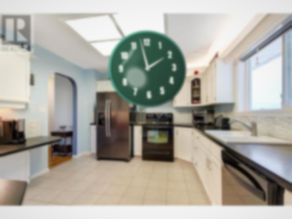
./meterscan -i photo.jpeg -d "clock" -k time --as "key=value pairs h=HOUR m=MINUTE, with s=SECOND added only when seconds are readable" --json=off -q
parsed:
h=1 m=58
